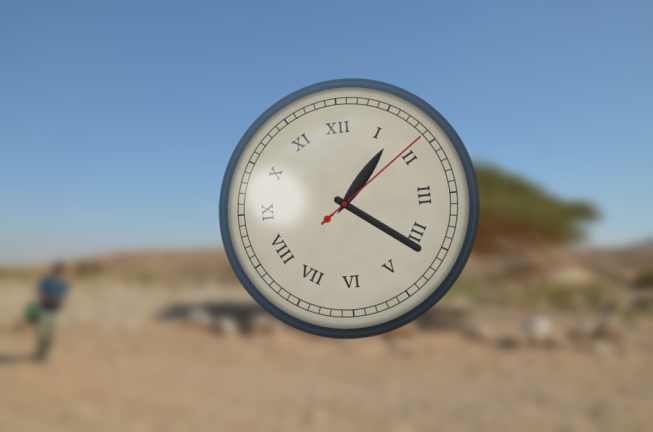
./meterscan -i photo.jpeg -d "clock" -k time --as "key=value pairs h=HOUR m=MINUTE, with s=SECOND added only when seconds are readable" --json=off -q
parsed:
h=1 m=21 s=9
